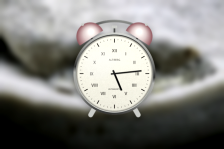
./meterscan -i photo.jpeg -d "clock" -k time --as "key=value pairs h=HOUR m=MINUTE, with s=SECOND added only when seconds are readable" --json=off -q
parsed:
h=5 m=14
